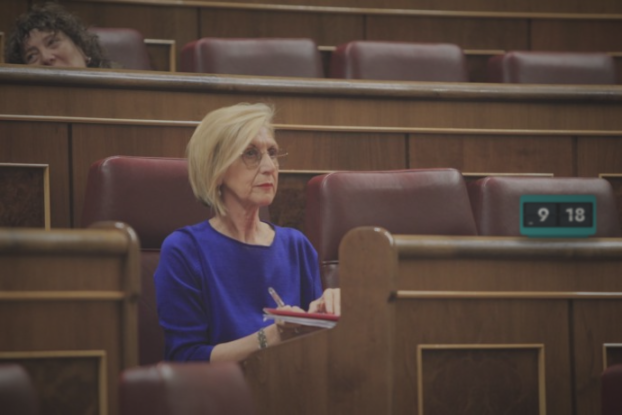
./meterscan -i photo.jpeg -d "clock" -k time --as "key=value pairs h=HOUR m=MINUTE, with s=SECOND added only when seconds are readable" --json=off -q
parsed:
h=9 m=18
